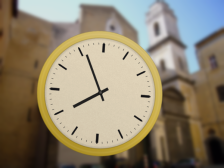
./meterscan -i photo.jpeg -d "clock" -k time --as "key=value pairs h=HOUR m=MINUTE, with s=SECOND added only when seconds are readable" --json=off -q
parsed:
h=7 m=56
